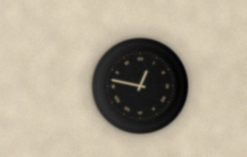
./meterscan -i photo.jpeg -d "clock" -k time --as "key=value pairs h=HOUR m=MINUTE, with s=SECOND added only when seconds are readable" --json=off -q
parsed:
h=12 m=47
